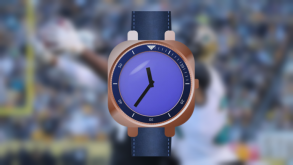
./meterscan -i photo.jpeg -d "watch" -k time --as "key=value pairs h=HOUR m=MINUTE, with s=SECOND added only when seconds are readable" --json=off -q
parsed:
h=11 m=36
